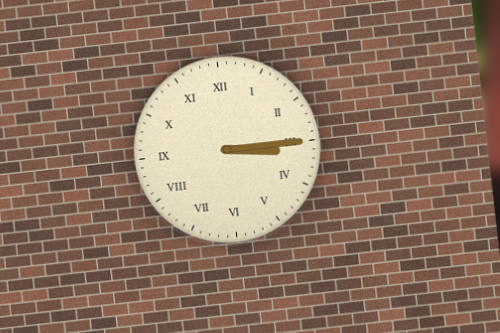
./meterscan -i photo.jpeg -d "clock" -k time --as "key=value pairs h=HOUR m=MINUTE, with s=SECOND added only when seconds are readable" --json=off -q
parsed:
h=3 m=15
